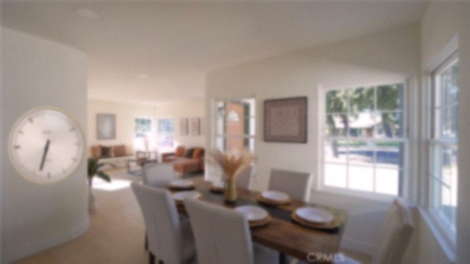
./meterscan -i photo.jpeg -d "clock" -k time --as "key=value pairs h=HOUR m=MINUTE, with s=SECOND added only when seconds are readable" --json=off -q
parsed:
h=6 m=33
